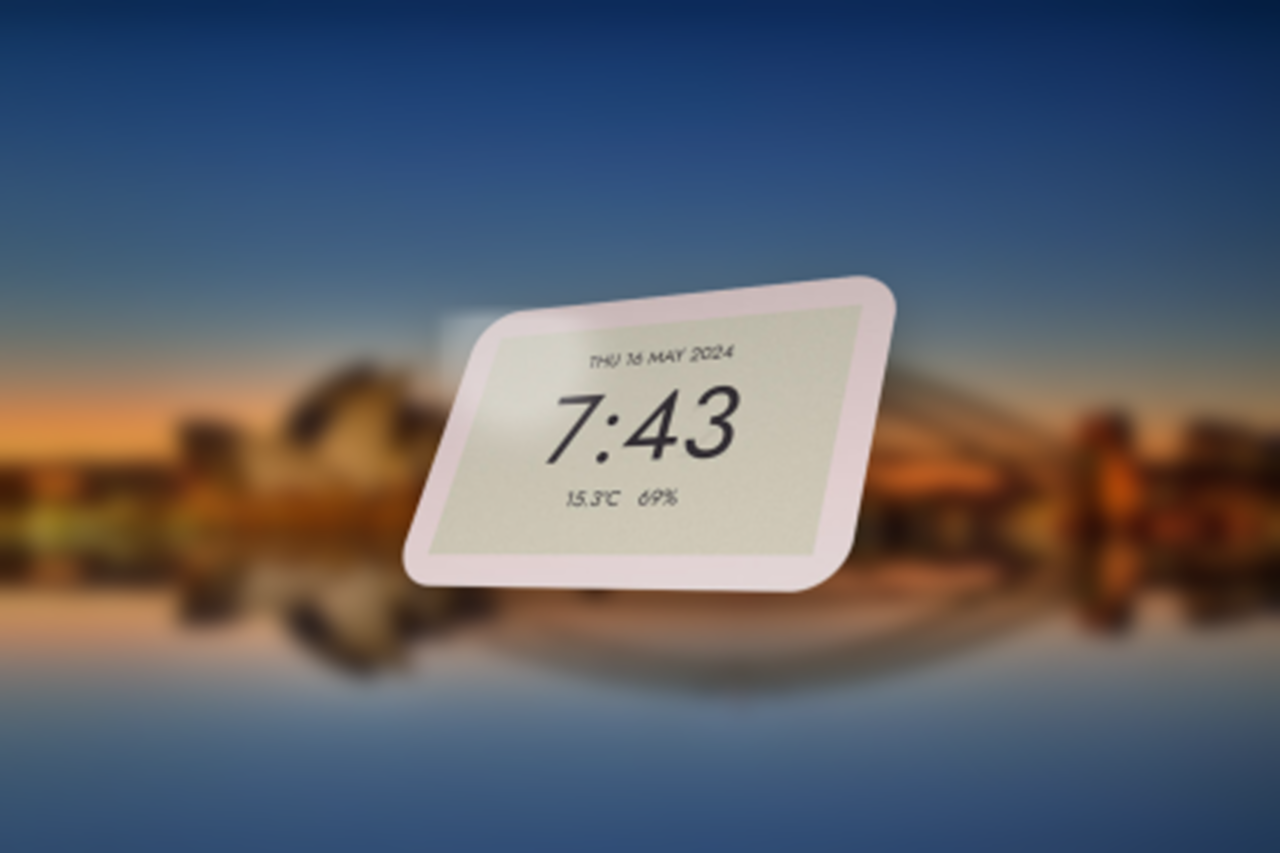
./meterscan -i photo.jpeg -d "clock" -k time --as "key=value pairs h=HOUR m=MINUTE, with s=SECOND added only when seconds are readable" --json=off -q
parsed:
h=7 m=43
